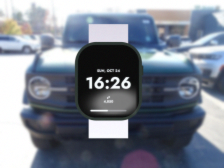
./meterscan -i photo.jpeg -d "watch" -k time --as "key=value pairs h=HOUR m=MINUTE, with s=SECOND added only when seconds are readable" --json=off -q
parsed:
h=16 m=26
